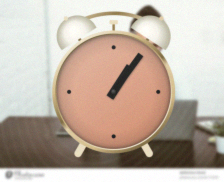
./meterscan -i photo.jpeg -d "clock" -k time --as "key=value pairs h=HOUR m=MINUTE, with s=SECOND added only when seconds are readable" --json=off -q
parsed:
h=1 m=6
